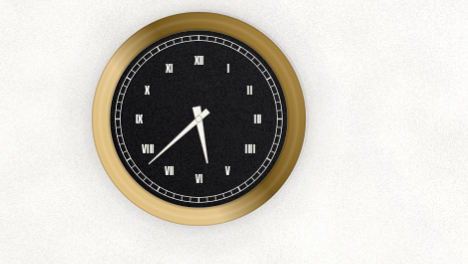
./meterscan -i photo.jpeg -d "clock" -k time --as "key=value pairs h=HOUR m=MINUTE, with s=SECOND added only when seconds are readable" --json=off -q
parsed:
h=5 m=38
